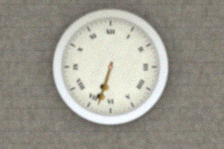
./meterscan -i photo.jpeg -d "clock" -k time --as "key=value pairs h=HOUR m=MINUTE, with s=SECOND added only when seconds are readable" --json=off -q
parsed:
h=6 m=33
